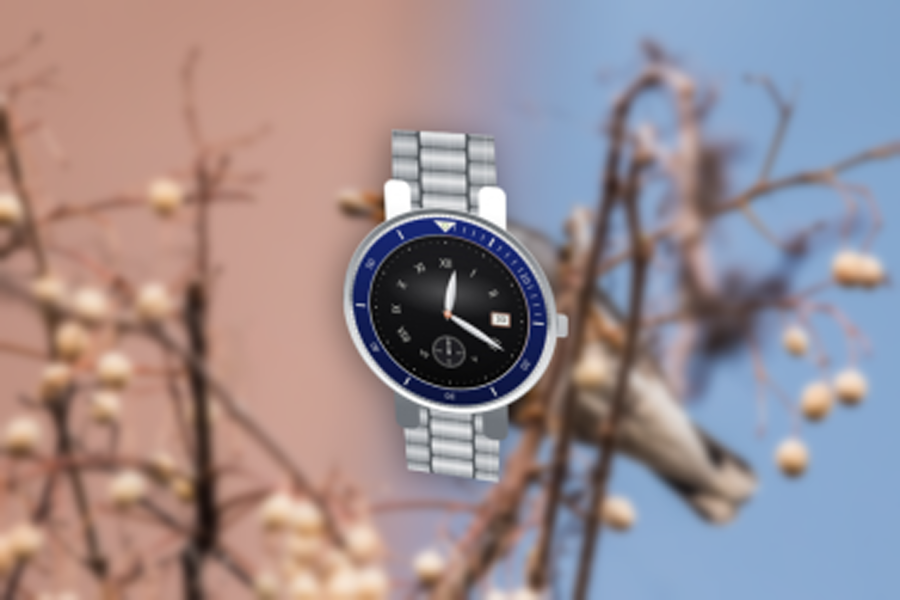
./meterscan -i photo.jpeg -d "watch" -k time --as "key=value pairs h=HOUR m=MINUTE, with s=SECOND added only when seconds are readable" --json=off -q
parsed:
h=12 m=20
